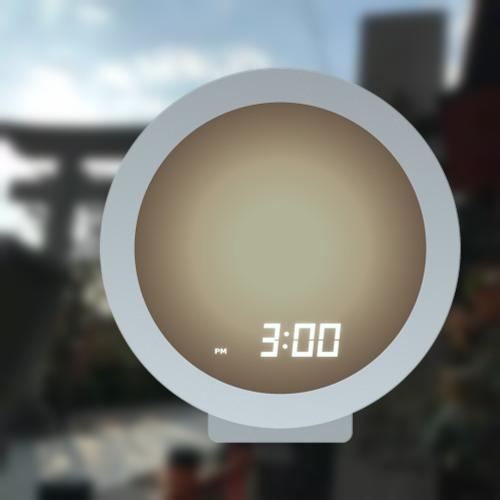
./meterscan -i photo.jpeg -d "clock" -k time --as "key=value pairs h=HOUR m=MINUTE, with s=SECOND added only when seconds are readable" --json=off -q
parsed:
h=3 m=0
